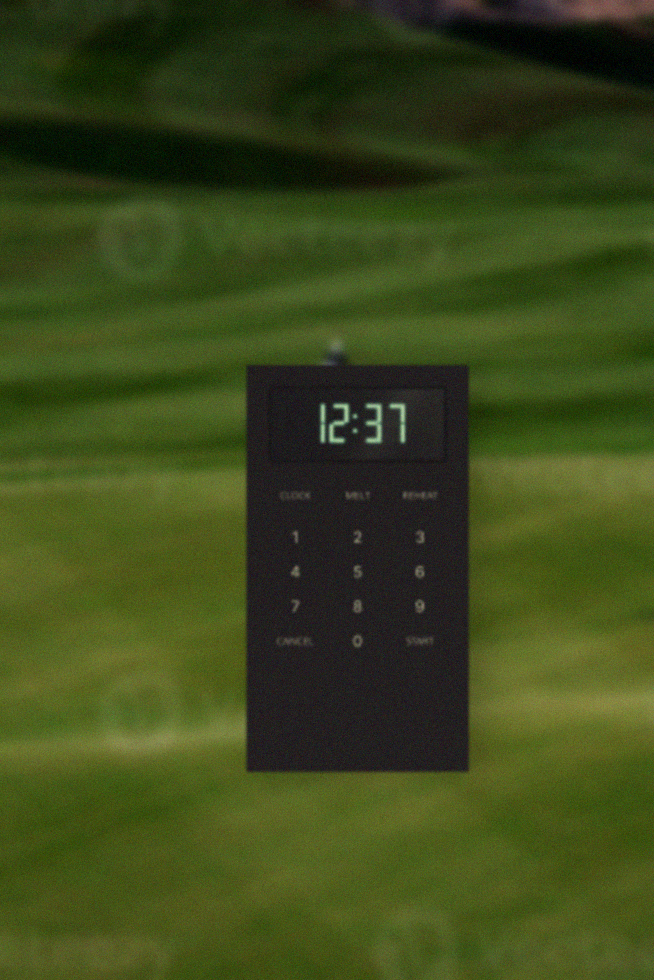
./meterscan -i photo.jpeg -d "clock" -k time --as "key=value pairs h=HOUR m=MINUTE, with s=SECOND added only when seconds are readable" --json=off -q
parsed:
h=12 m=37
